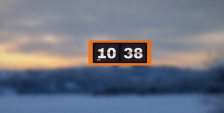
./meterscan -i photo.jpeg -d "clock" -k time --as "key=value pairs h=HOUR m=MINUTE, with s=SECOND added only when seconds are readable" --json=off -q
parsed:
h=10 m=38
